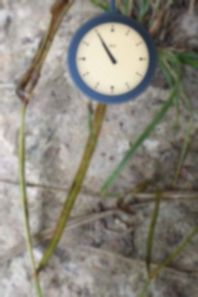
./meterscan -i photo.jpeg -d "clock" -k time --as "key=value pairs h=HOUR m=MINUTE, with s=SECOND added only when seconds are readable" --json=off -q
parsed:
h=10 m=55
